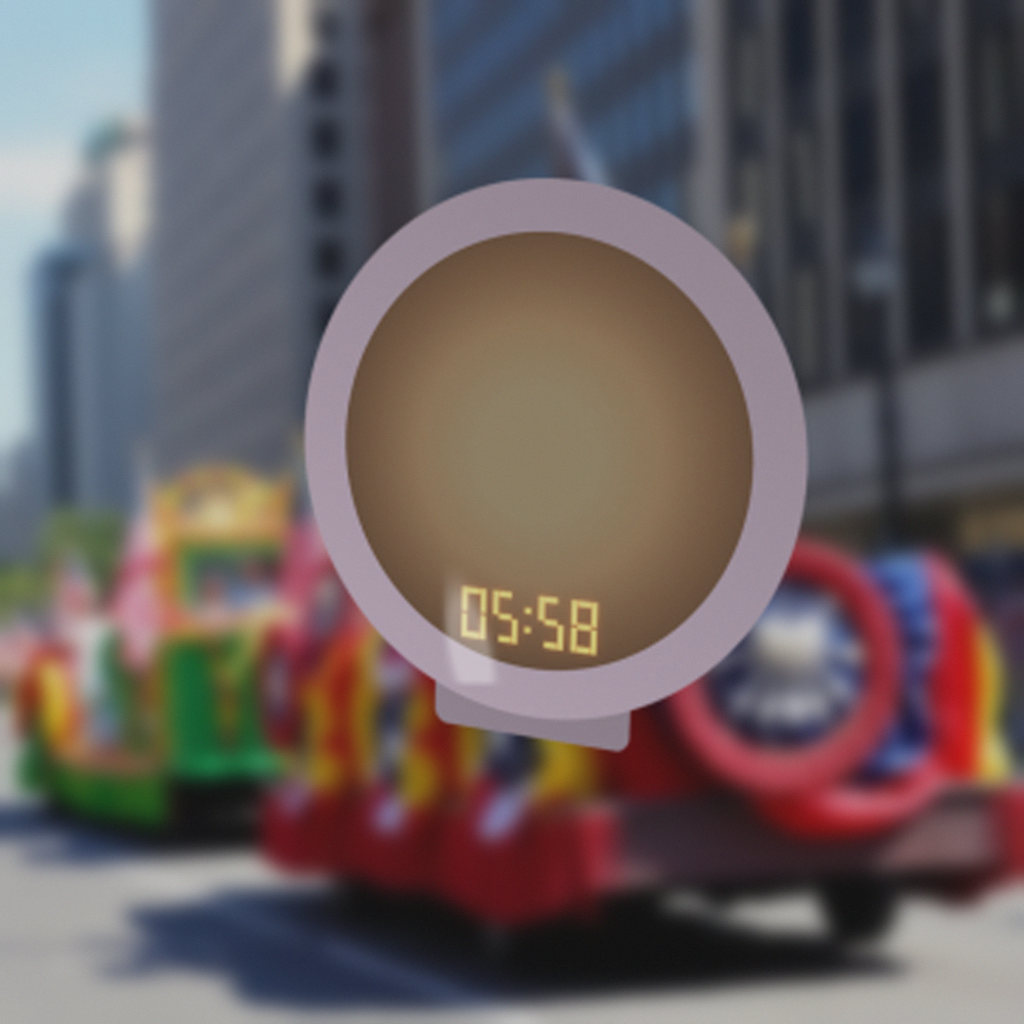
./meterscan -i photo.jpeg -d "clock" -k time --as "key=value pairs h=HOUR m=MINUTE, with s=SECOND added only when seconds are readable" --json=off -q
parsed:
h=5 m=58
